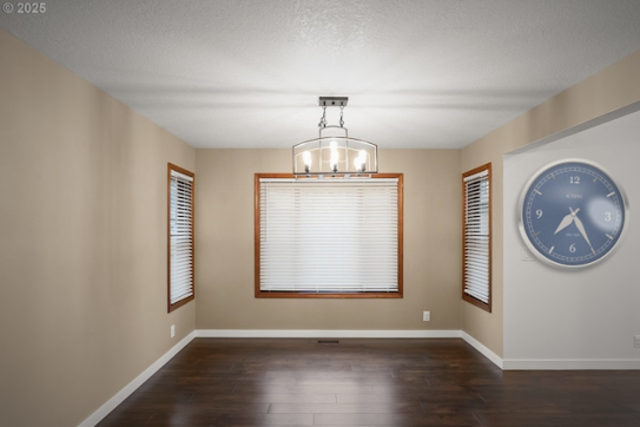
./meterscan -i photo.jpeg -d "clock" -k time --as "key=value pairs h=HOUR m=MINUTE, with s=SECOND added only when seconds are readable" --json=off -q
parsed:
h=7 m=25
